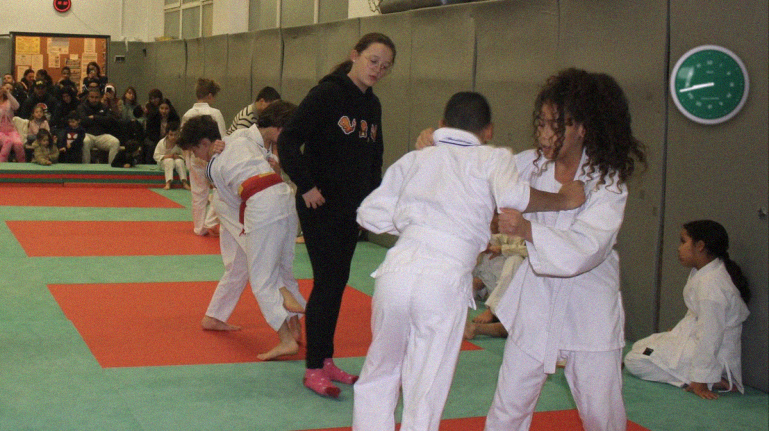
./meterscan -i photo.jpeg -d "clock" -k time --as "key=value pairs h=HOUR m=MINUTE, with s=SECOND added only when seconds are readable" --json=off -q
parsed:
h=8 m=43
